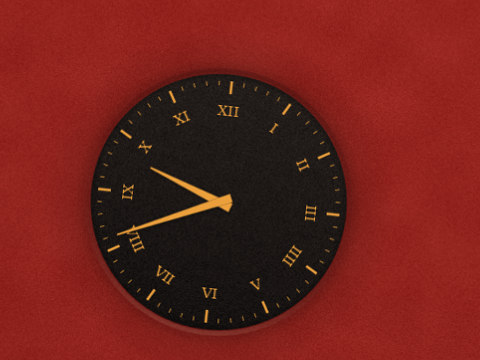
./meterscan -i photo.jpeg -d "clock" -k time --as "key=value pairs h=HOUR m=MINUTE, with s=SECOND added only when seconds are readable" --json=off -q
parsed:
h=9 m=41
